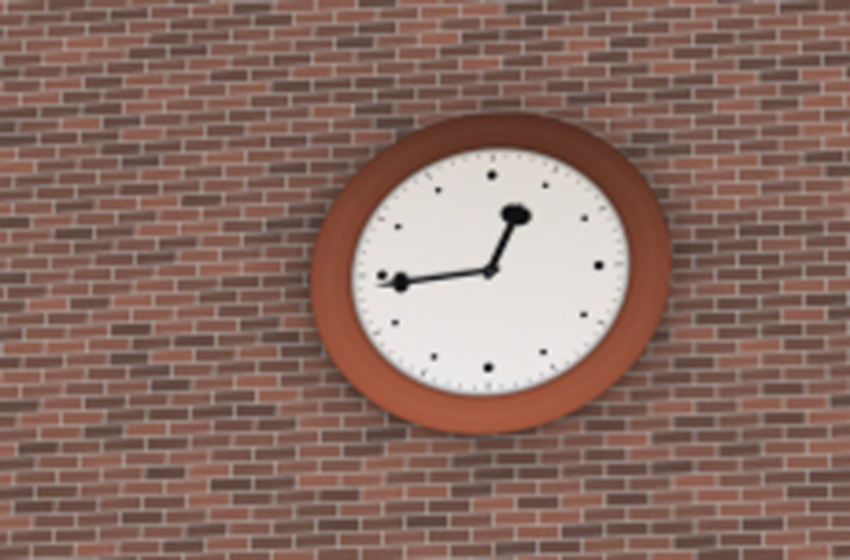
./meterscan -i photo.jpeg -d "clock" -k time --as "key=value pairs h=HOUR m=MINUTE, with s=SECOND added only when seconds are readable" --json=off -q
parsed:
h=12 m=44
